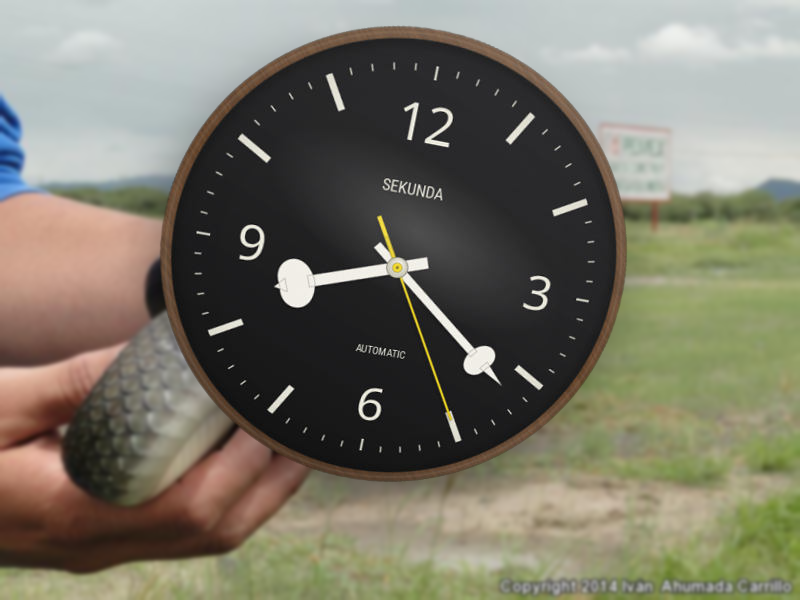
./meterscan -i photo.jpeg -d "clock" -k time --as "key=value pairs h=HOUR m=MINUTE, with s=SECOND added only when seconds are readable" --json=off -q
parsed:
h=8 m=21 s=25
